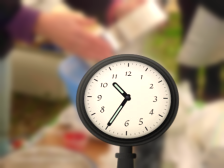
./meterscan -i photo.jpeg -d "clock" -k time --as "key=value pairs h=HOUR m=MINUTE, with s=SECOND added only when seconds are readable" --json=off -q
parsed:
h=10 m=35
